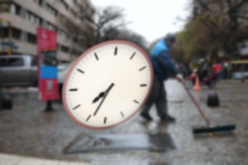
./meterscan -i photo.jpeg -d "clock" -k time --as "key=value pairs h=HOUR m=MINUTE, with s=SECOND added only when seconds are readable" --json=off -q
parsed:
h=7 m=34
